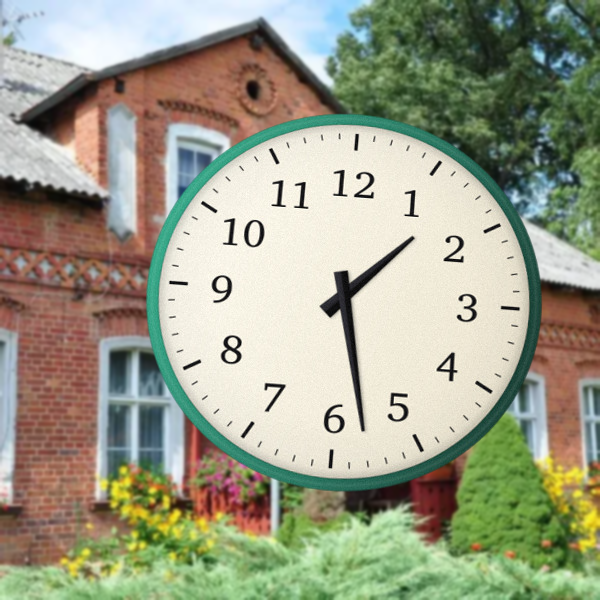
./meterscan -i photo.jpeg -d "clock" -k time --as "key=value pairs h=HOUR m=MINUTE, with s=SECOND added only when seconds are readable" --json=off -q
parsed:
h=1 m=28
